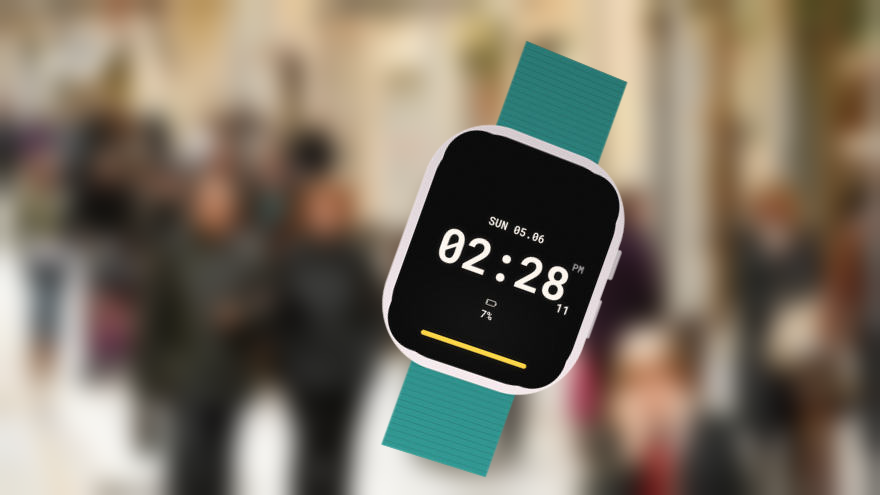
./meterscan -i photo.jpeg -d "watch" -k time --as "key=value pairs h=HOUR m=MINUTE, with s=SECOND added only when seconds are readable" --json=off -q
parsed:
h=2 m=28 s=11
